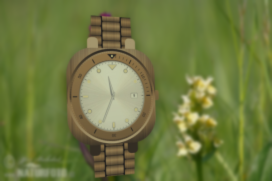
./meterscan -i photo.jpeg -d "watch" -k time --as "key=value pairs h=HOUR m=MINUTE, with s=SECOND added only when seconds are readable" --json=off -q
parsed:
h=11 m=34
